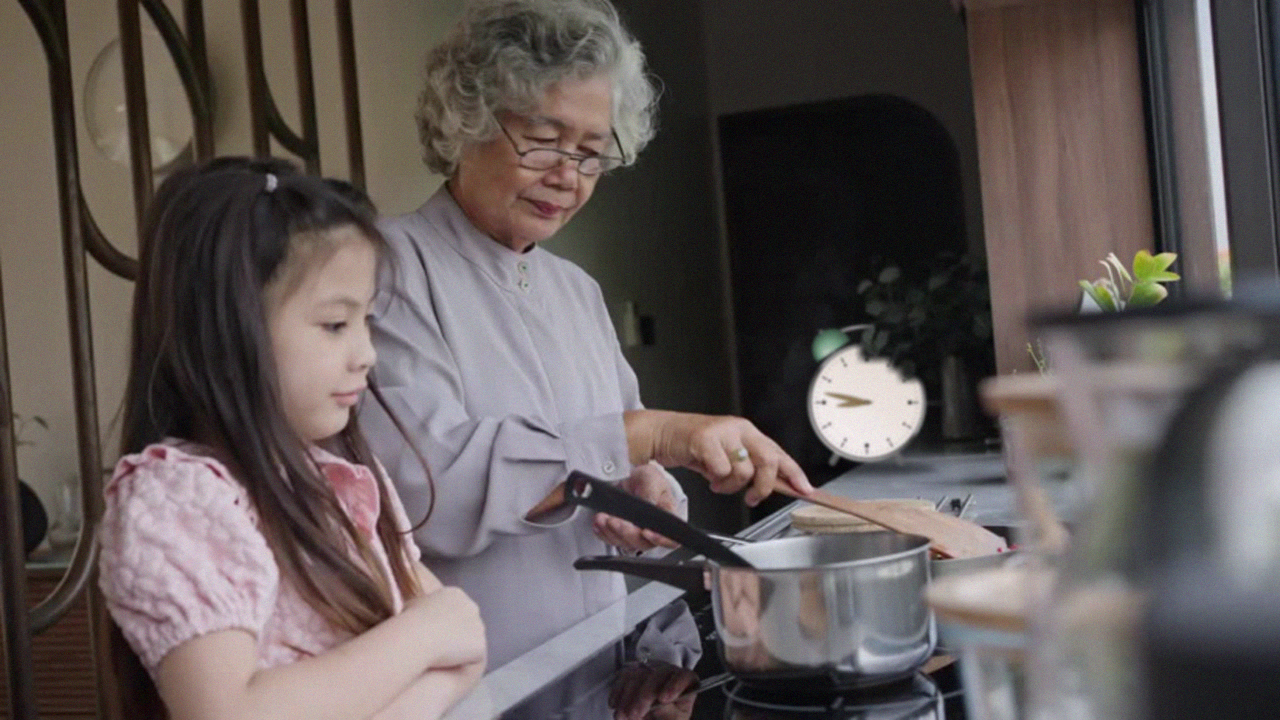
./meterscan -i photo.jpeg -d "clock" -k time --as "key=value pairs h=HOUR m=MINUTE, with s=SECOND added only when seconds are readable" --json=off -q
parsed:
h=8 m=47
